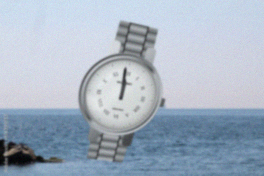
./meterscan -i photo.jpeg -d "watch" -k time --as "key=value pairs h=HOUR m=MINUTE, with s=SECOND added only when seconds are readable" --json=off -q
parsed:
h=11 m=59
